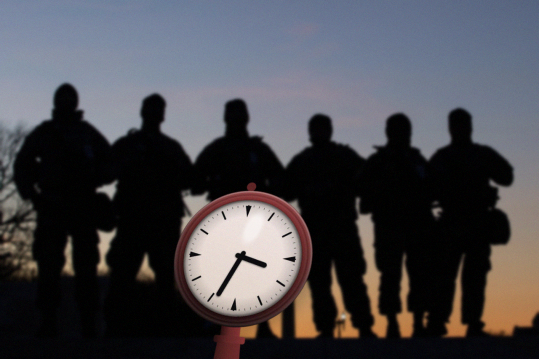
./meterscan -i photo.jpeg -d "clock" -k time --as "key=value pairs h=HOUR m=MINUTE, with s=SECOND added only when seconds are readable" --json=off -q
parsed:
h=3 m=34
